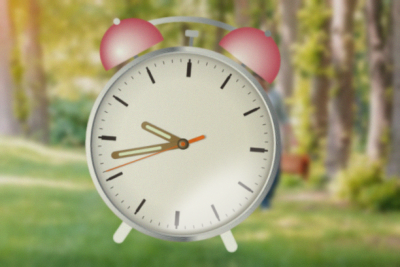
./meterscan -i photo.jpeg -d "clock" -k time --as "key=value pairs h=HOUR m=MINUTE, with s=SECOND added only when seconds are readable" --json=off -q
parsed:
h=9 m=42 s=41
